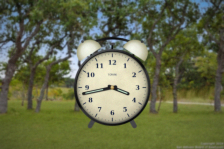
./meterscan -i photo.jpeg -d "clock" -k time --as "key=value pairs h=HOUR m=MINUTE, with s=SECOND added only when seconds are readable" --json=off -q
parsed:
h=3 m=43
